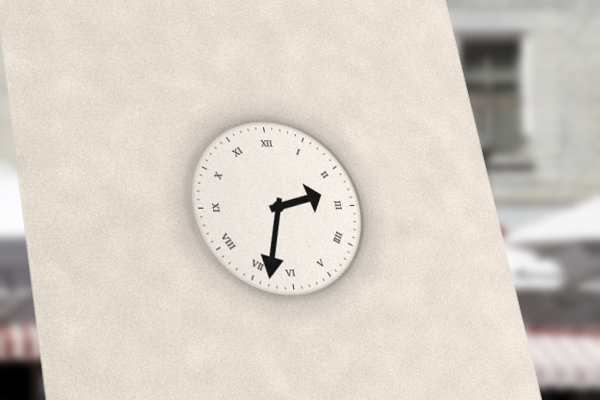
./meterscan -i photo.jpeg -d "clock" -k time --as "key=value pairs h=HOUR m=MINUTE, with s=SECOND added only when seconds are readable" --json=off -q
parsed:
h=2 m=33
